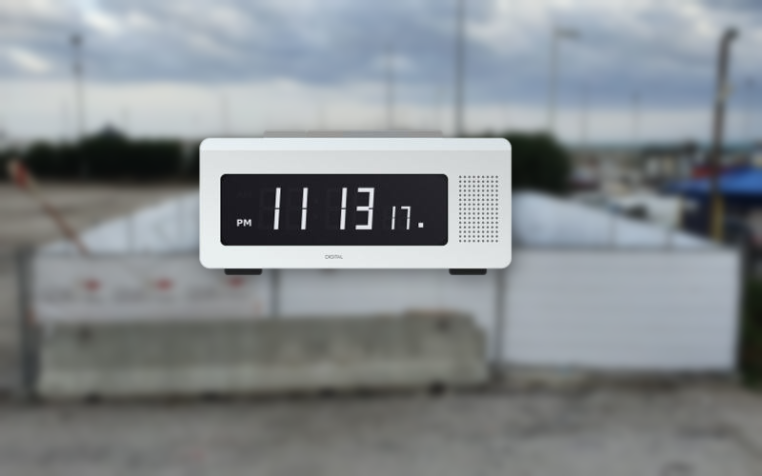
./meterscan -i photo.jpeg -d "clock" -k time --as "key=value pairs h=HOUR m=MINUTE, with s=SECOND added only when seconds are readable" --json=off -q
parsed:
h=11 m=13 s=17
